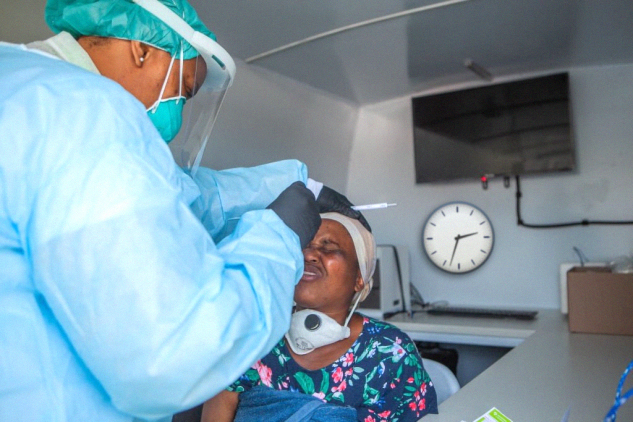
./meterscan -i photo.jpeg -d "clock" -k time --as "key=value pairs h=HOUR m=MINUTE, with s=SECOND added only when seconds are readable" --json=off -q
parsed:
h=2 m=33
